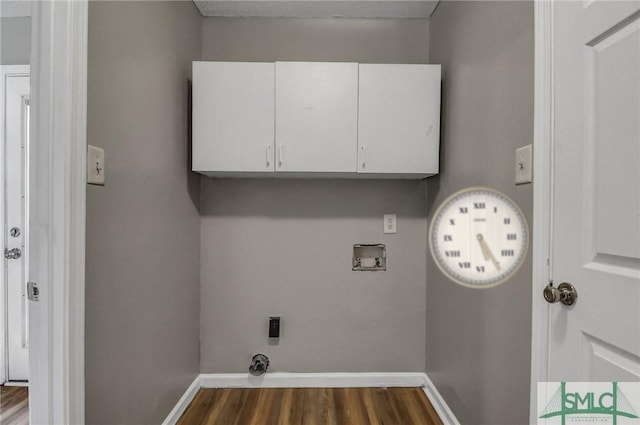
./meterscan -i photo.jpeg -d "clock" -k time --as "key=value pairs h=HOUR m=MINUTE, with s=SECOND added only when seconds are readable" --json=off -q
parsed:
h=5 m=25
